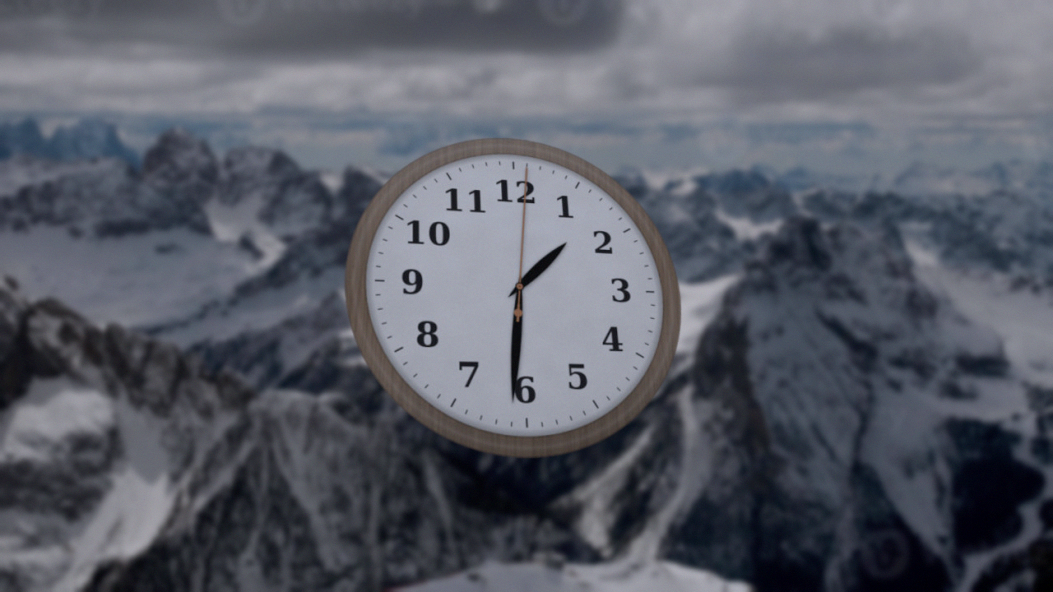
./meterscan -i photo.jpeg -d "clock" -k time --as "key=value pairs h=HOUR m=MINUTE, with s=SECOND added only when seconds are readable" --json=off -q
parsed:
h=1 m=31 s=1
